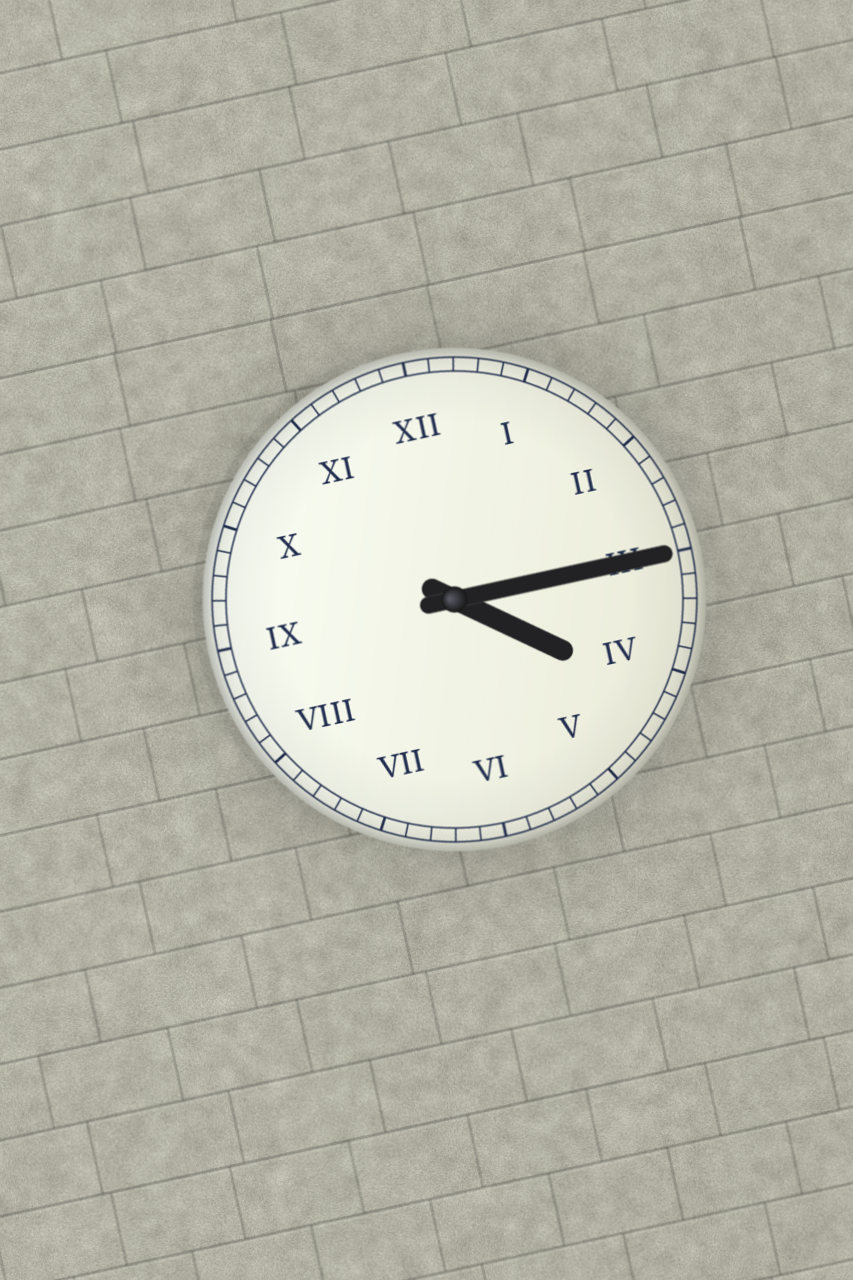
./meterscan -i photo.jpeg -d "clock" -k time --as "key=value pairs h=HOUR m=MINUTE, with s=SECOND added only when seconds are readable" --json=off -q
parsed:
h=4 m=15
